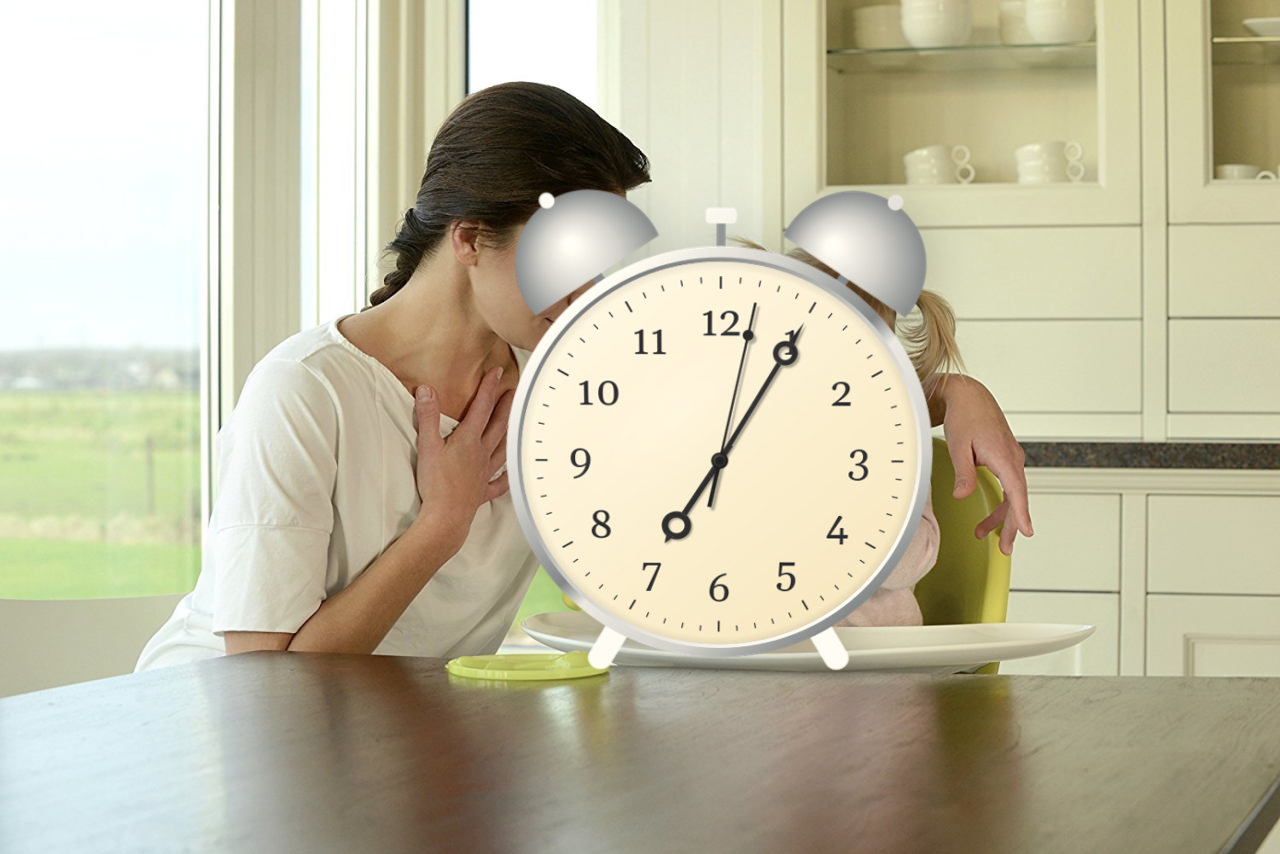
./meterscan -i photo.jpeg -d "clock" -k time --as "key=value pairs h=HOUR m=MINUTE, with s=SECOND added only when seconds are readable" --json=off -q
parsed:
h=7 m=5 s=2
